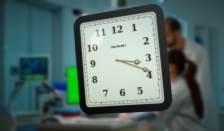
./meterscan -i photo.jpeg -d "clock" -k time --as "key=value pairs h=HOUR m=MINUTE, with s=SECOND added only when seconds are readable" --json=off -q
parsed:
h=3 m=19
